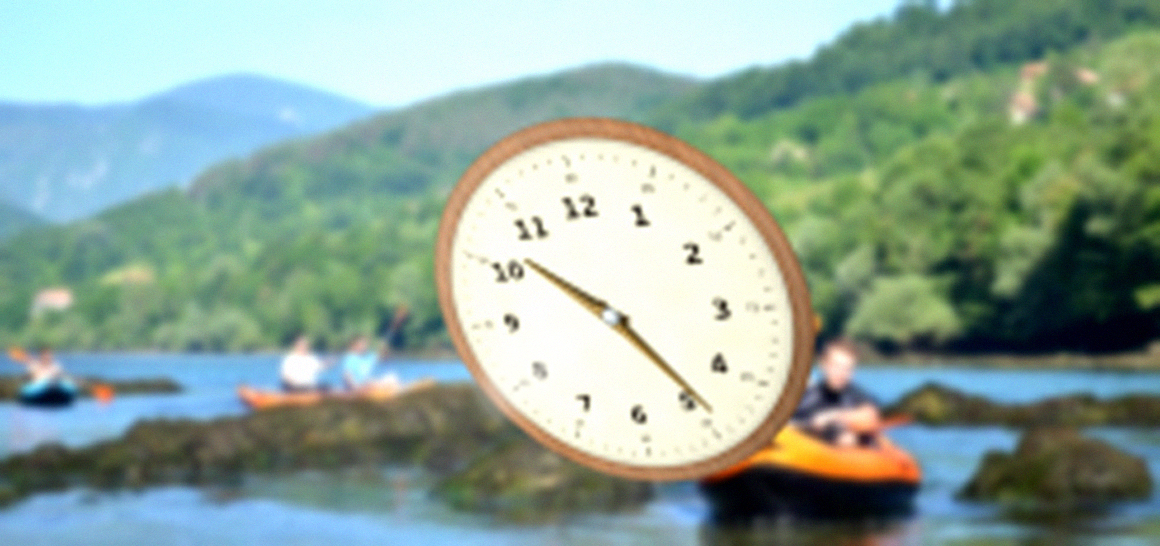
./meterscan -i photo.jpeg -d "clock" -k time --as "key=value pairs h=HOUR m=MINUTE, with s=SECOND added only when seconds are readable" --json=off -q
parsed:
h=10 m=24
